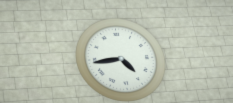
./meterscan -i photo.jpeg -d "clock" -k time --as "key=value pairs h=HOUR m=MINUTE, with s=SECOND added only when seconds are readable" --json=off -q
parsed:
h=4 m=44
